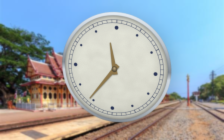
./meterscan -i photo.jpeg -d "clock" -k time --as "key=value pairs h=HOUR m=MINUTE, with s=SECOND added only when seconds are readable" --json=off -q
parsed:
h=11 m=36
